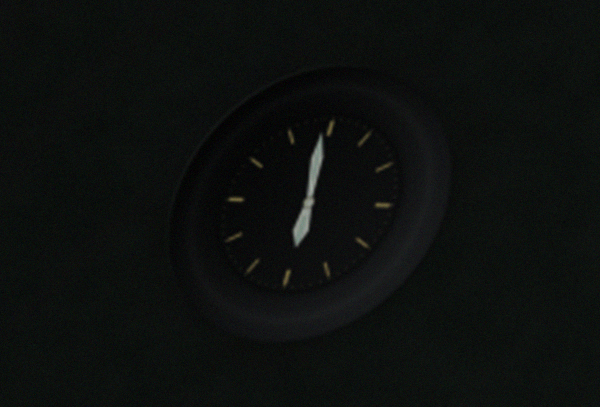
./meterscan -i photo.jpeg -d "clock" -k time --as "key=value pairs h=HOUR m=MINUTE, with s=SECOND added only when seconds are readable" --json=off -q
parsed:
h=5 m=59
